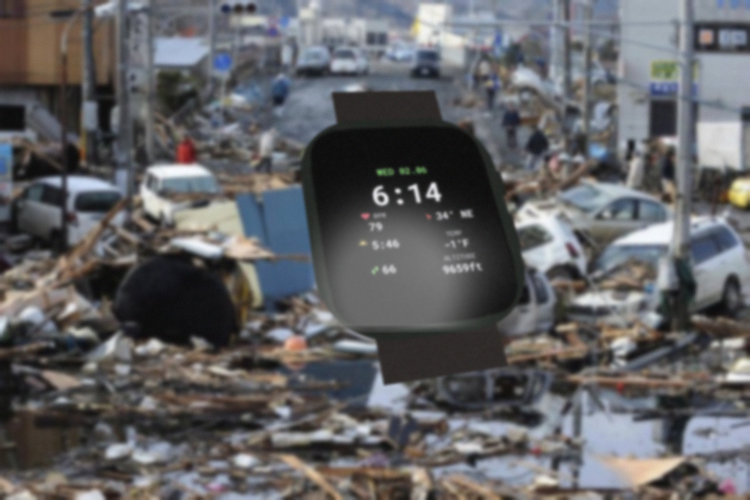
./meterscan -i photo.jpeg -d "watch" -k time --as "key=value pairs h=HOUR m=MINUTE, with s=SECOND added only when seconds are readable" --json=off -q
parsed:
h=6 m=14
